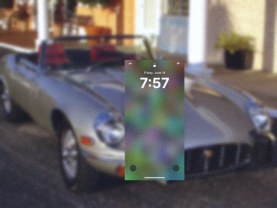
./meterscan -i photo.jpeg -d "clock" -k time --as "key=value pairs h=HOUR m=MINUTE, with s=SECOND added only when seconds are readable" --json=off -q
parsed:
h=7 m=57
